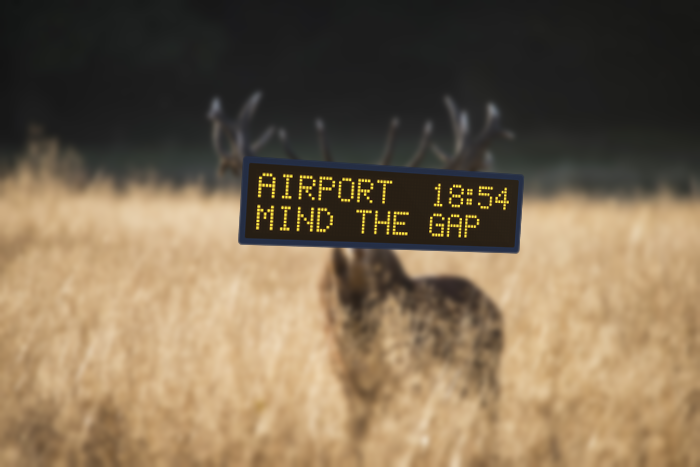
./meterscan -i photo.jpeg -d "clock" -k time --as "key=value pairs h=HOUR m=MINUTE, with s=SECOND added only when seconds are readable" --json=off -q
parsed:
h=18 m=54
